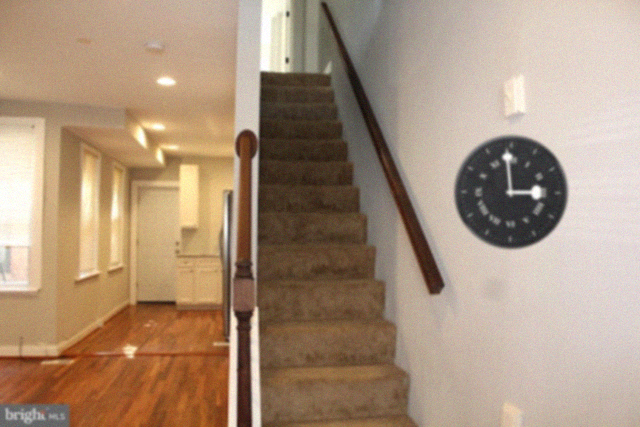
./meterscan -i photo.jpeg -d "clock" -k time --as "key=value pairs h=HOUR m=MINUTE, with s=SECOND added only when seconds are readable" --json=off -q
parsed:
h=2 m=59
